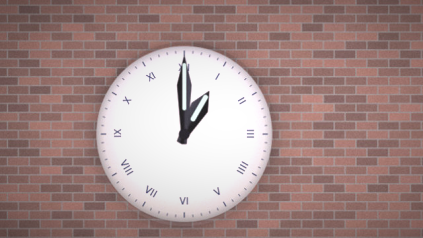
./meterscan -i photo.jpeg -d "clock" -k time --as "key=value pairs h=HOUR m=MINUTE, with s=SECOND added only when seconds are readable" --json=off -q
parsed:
h=1 m=0
